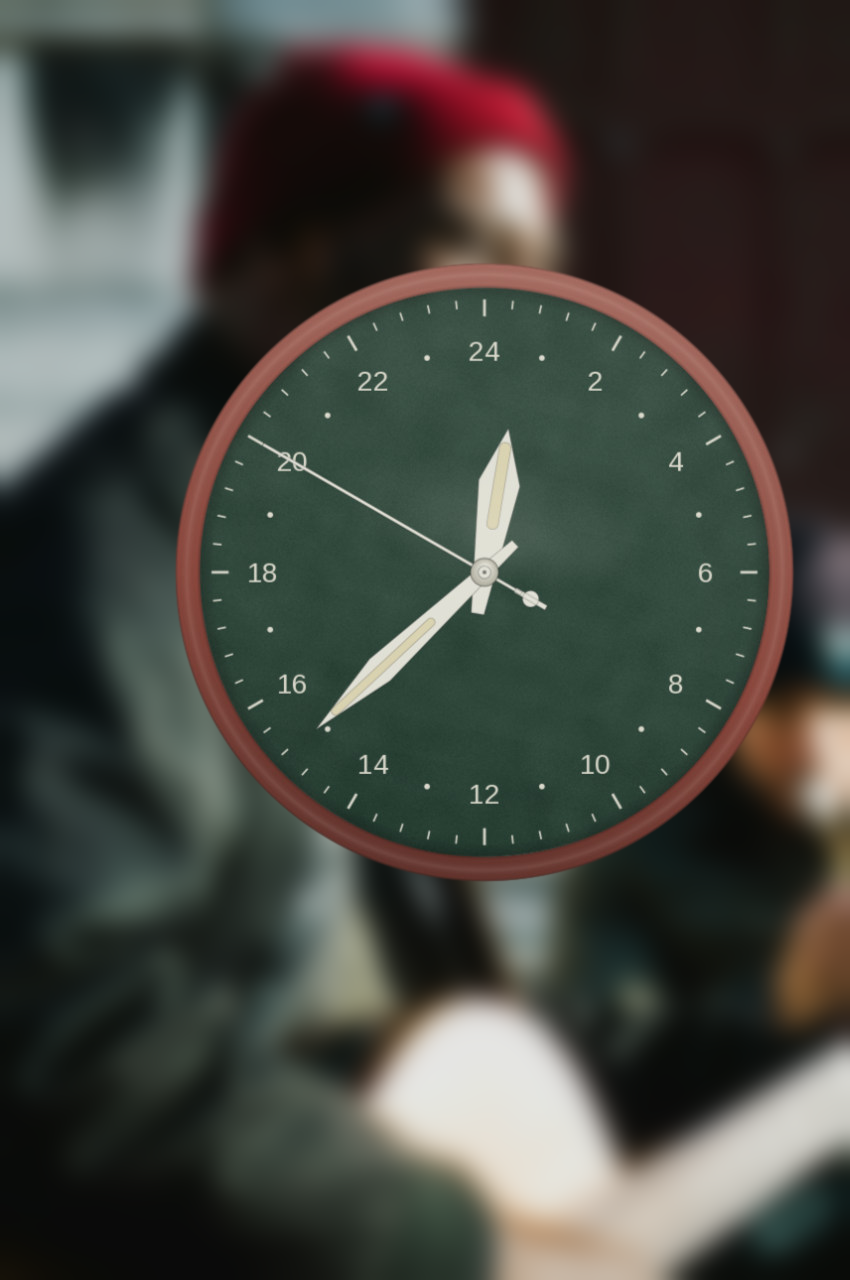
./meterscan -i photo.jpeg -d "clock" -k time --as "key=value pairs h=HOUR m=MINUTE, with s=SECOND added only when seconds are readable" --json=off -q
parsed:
h=0 m=37 s=50
